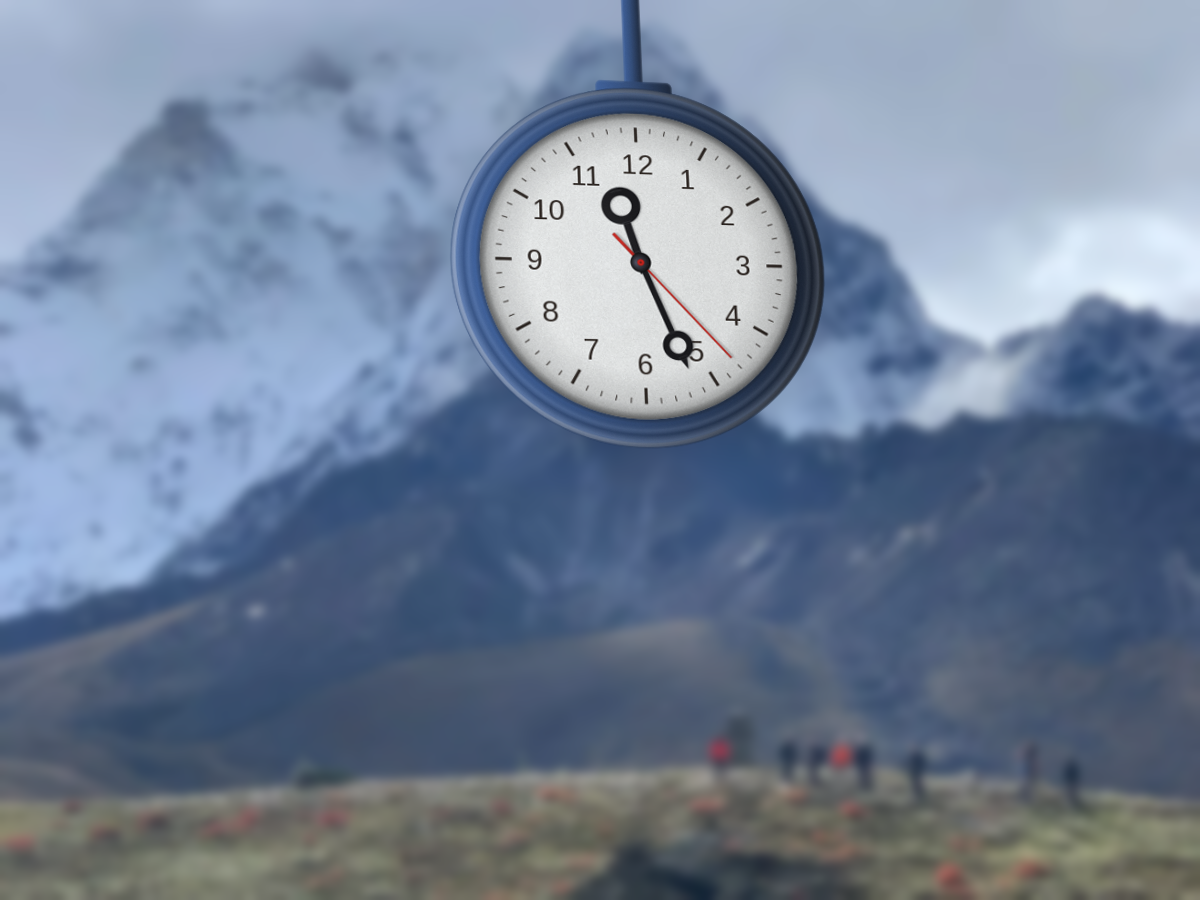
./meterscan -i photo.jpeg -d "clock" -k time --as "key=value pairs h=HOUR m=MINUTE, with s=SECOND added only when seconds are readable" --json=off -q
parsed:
h=11 m=26 s=23
